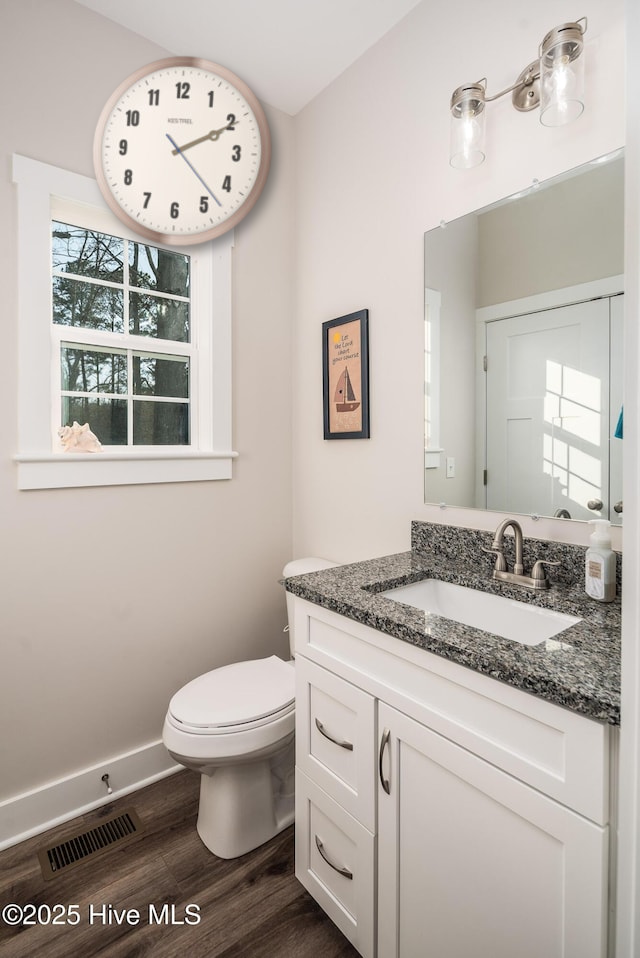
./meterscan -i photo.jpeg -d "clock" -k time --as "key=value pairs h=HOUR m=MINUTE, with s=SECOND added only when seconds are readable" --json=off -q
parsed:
h=2 m=10 s=23
